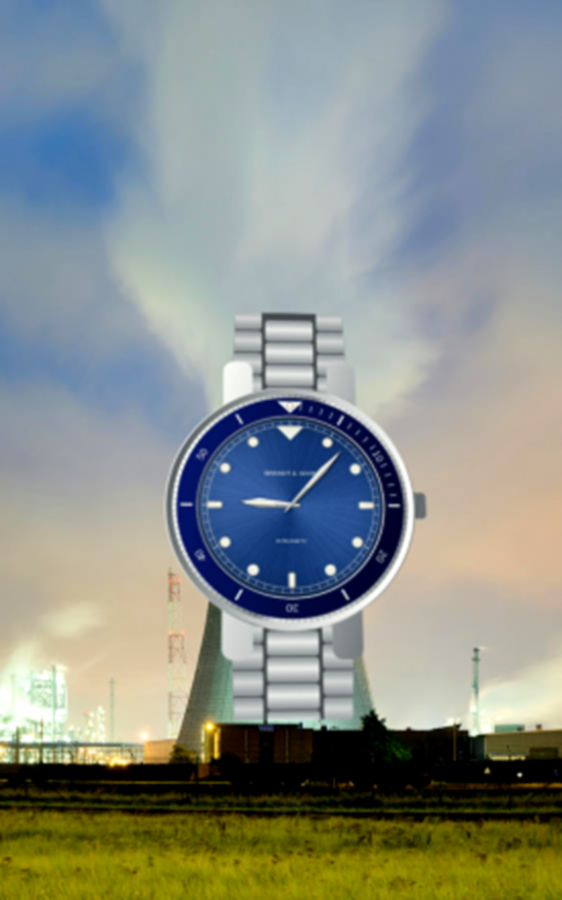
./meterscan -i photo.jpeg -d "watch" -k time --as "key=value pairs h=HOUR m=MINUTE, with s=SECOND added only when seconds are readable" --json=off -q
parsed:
h=9 m=7
